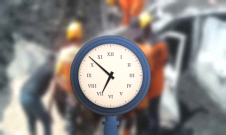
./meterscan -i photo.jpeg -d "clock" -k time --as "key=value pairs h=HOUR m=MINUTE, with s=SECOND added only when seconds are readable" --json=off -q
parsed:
h=6 m=52
